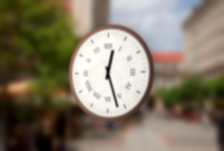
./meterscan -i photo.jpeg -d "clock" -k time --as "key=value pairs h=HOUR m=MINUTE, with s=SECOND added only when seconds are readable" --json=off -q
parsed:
h=12 m=27
